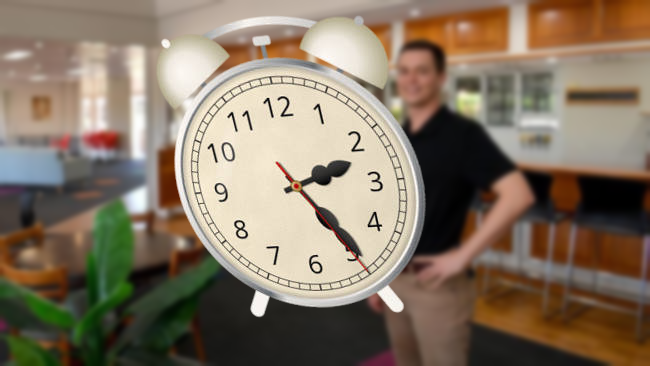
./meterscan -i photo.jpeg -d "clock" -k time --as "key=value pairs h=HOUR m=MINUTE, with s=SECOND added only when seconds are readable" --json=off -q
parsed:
h=2 m=24 s=25
